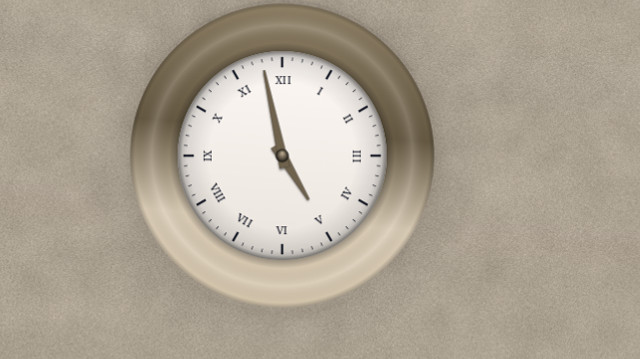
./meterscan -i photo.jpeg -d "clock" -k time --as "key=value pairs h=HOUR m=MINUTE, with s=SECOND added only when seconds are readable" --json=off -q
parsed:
h=4 m=58
